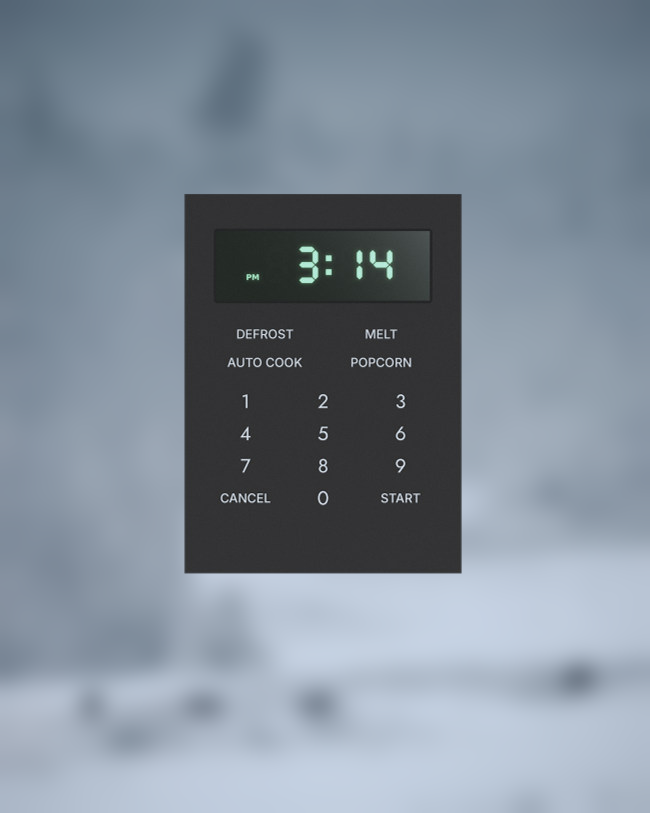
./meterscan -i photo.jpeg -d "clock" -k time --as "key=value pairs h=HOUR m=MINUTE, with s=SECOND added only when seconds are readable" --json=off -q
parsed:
h=3 m=14
